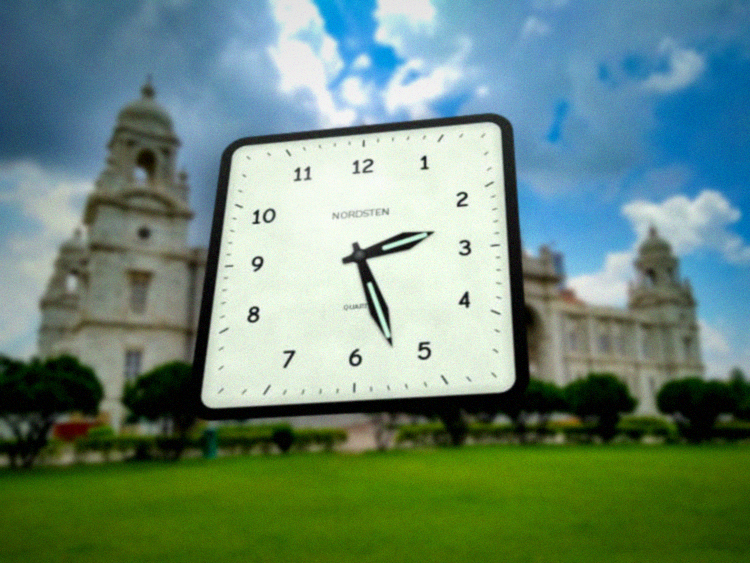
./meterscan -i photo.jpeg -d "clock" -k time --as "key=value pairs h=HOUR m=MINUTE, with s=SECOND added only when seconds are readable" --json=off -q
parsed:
h=2 m=27
